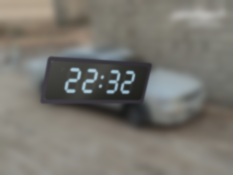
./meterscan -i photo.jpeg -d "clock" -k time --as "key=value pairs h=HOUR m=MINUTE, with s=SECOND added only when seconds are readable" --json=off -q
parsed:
h=22 m=32
